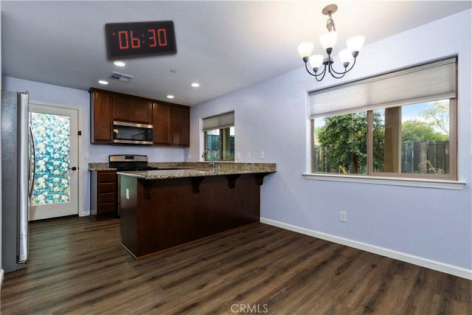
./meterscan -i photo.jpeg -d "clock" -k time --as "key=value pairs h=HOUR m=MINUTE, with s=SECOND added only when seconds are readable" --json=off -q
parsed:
h=6 m=30
